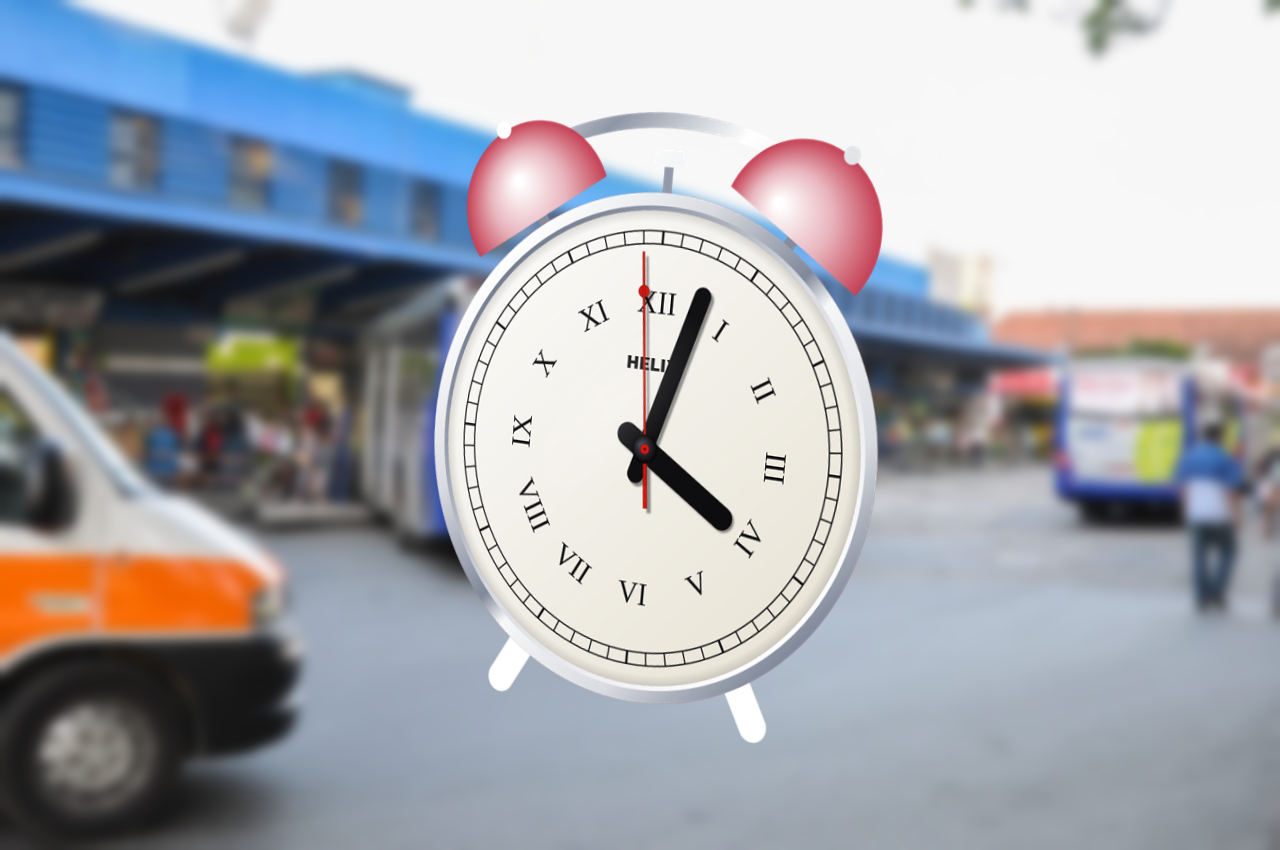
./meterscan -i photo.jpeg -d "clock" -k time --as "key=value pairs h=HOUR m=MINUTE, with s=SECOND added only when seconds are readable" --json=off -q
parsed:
h=4 m=2 s=59
